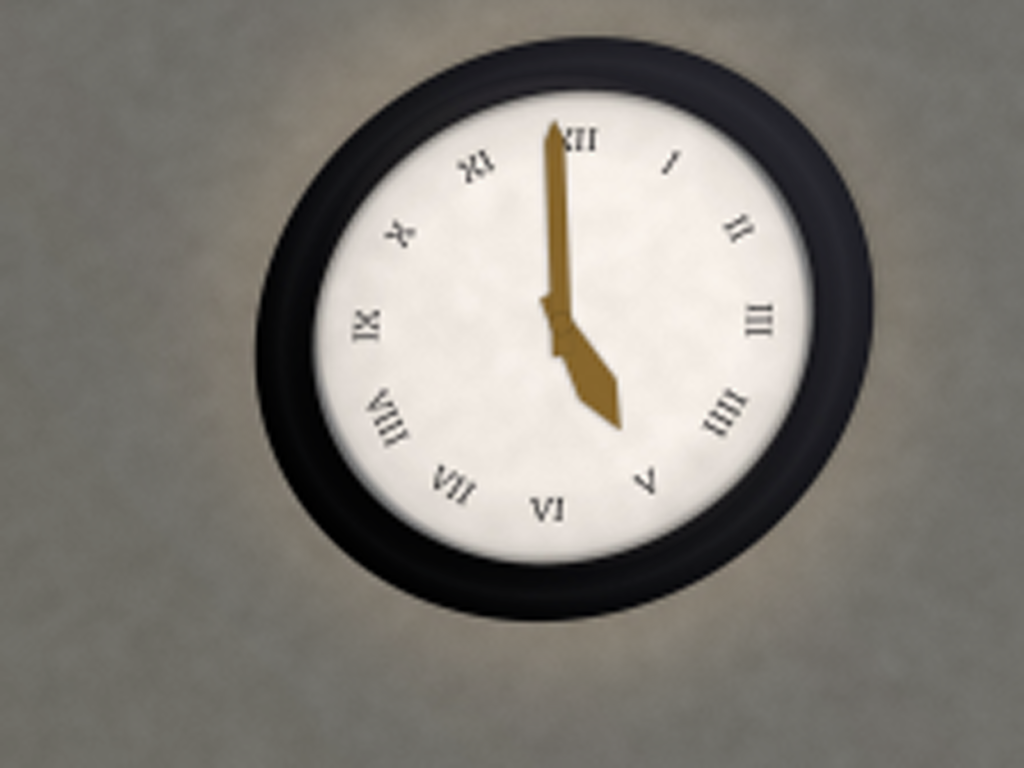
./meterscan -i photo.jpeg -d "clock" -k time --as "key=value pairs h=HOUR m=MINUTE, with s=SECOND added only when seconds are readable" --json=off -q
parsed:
h=4 m=59
